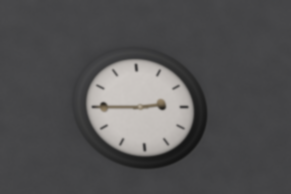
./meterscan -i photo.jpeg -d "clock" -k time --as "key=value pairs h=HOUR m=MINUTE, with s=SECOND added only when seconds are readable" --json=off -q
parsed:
h=2 m=45
